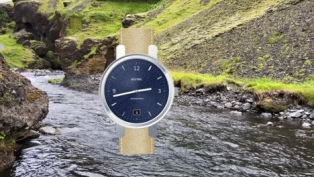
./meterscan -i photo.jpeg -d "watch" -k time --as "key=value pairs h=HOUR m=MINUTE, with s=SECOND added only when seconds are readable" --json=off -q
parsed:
h=2 m=43
